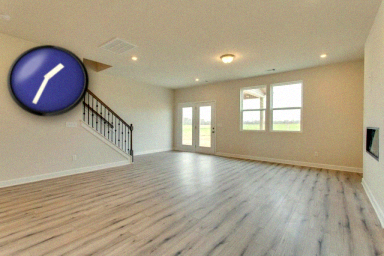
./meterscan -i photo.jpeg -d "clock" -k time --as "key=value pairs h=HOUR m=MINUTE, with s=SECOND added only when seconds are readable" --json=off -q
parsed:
h=1 m=34
